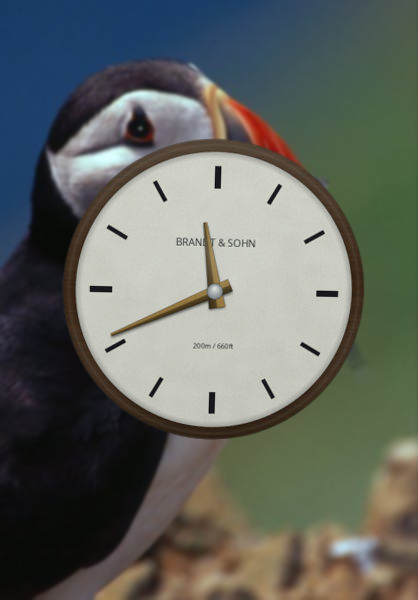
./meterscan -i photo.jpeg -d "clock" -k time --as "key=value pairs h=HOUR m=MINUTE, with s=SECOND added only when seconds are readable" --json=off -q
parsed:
h=11 m=41
